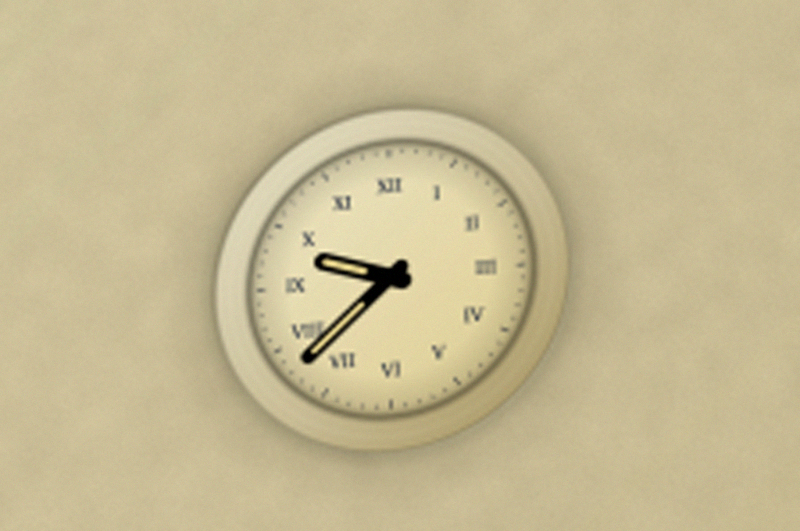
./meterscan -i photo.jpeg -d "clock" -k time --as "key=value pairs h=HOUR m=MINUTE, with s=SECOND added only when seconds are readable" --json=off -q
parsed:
h=9 m=38
